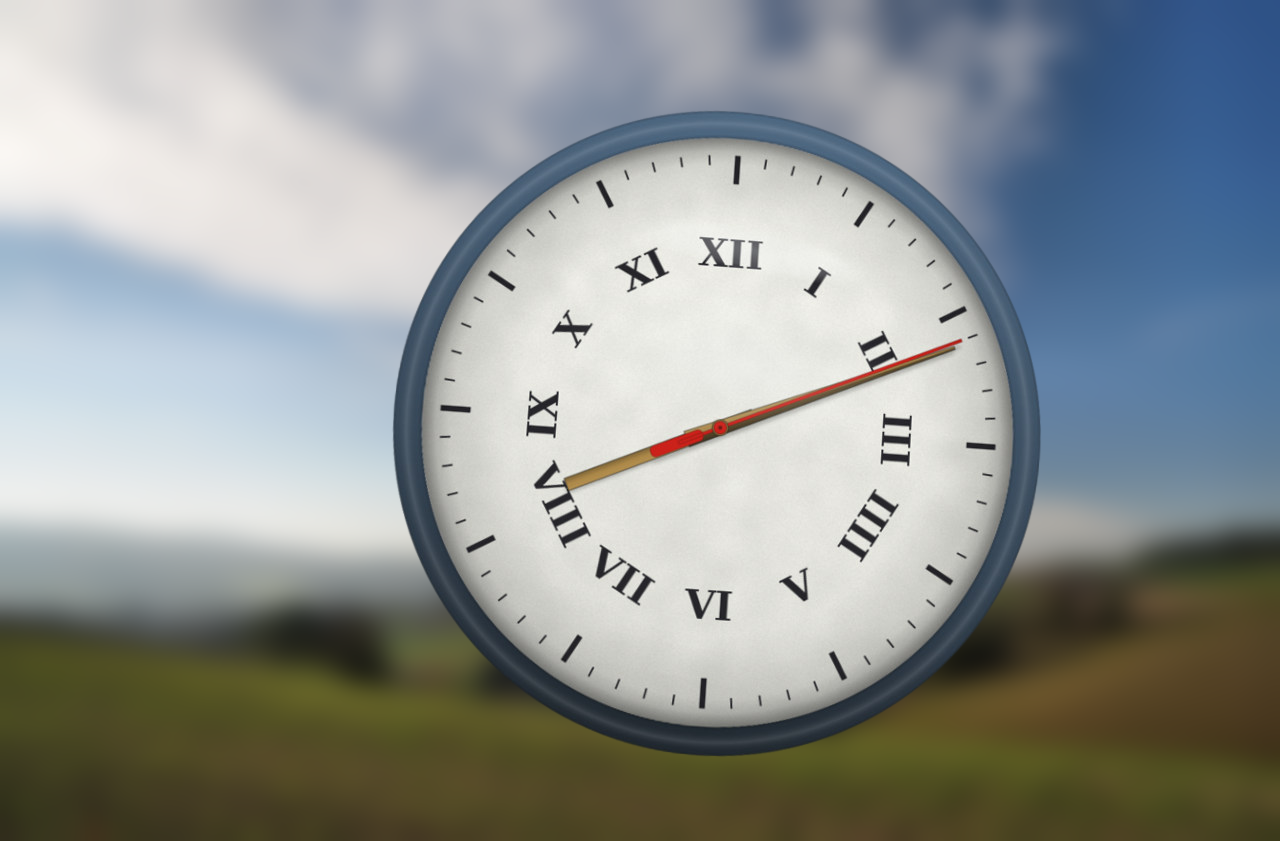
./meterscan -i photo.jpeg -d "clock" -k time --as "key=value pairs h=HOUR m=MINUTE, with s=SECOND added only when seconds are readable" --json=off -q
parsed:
h=8 m=11 s=11
